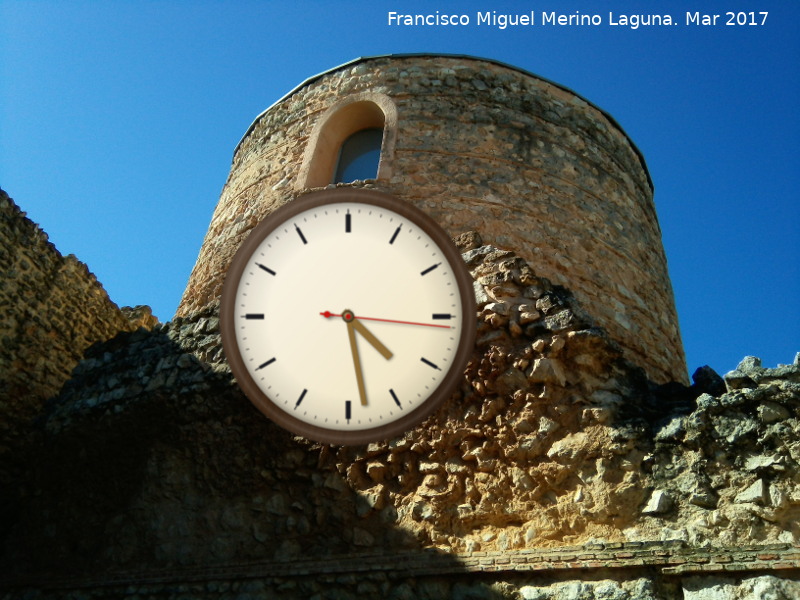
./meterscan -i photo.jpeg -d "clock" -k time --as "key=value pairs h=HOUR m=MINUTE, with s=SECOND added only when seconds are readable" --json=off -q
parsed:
h=4 m=28 s=16
